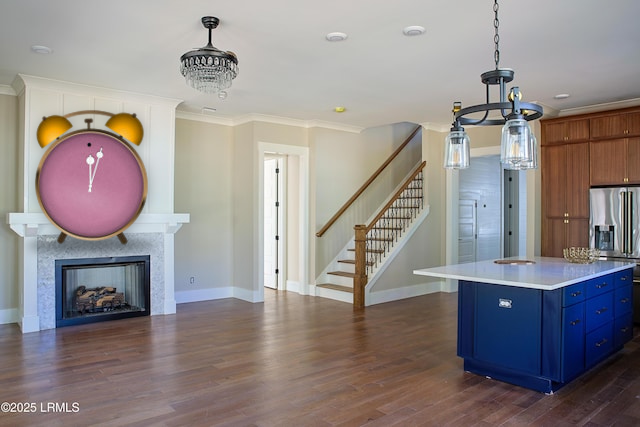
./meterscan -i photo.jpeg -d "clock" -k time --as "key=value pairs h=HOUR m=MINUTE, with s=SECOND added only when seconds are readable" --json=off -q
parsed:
h=12 m=3
